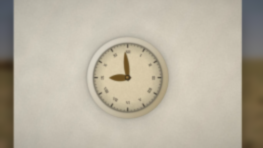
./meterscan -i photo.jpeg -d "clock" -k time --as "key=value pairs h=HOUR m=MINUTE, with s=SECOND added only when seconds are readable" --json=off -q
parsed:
h=8 m=59
